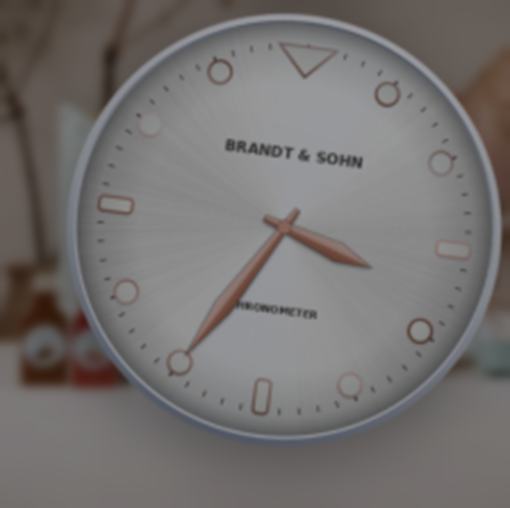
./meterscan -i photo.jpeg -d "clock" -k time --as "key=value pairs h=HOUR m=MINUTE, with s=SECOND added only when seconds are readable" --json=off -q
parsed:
h=3 m=35
